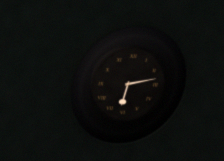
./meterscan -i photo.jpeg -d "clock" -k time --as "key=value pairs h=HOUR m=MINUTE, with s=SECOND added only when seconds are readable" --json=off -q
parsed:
h=6 m=13
